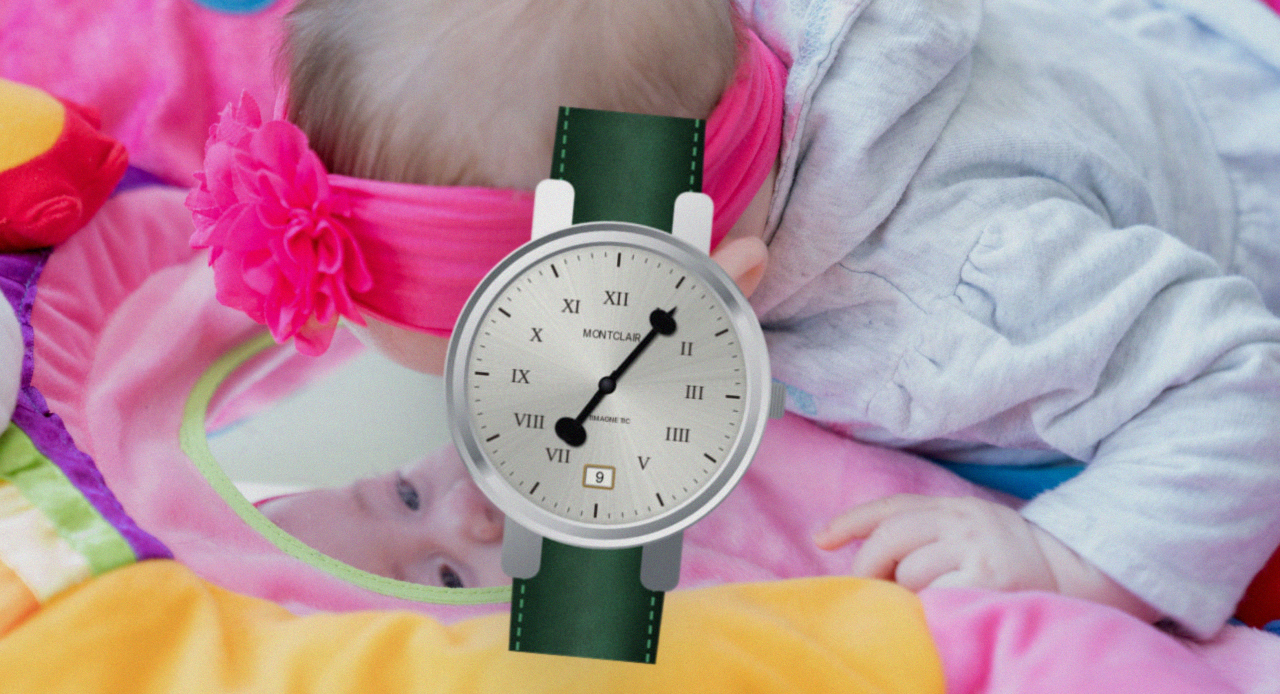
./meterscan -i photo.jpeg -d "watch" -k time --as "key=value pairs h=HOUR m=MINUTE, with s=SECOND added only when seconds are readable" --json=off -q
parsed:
h=7 m=6
